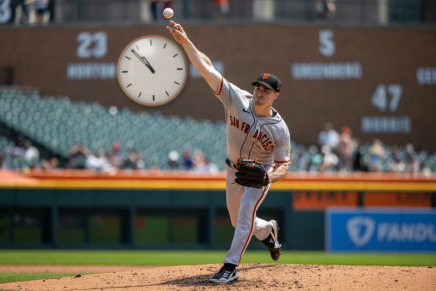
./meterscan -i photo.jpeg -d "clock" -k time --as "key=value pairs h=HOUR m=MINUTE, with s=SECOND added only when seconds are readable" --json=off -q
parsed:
h=10 m=53
